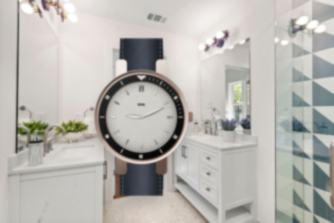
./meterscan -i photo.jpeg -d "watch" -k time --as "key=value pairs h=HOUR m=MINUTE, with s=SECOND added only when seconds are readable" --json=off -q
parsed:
h=9 m=11
